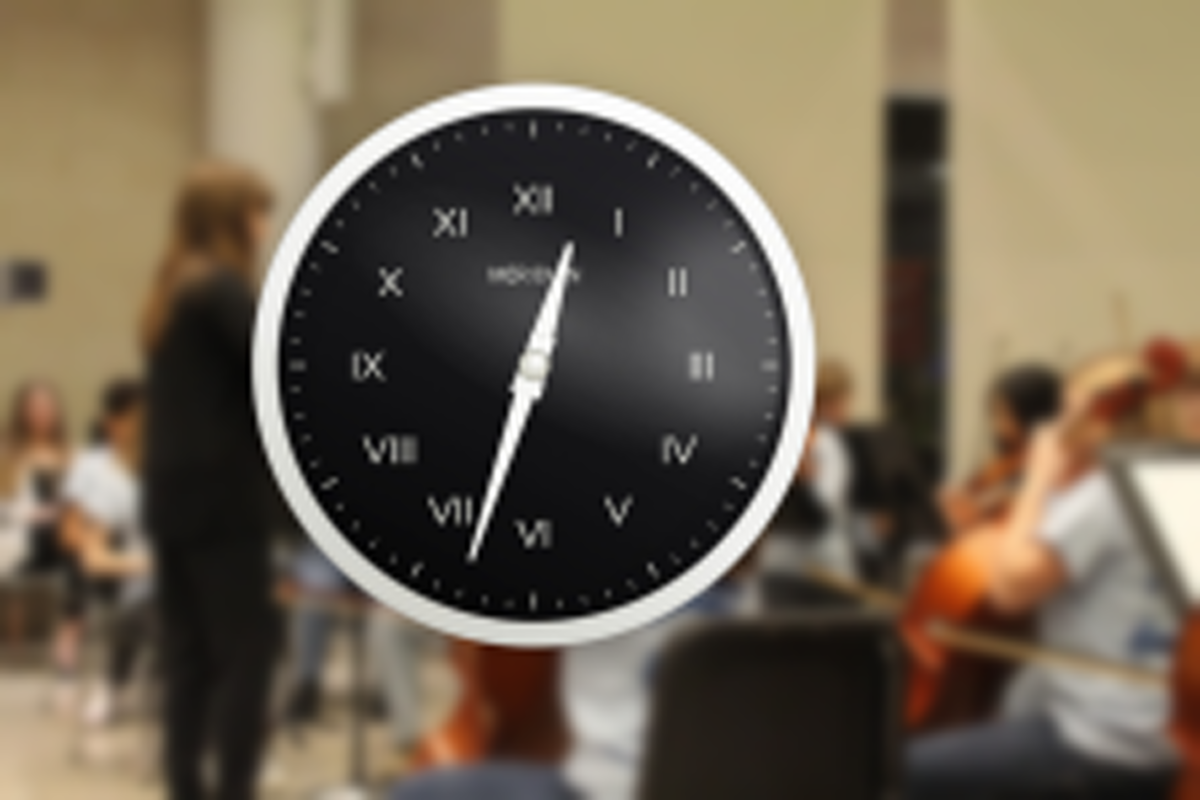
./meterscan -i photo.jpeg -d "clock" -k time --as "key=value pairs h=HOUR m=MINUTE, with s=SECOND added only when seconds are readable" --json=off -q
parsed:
h=12 m=33
